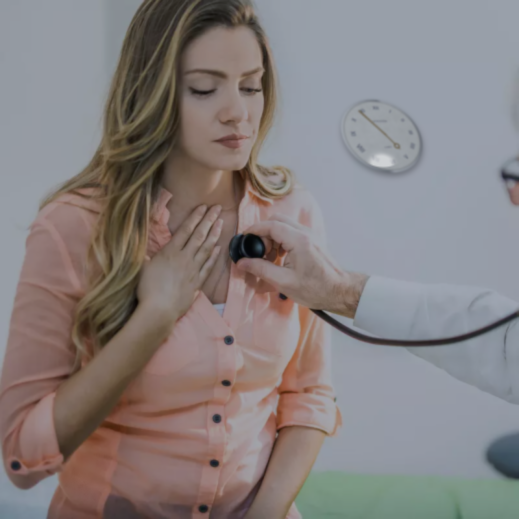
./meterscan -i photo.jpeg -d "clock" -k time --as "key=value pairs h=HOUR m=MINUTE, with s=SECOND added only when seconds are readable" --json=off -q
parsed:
h=4 m=54
